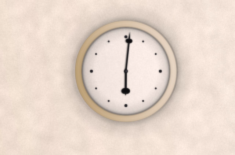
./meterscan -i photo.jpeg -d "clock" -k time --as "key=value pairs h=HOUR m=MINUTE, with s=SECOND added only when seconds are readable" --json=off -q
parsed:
h=6 m=1
